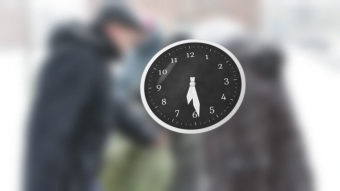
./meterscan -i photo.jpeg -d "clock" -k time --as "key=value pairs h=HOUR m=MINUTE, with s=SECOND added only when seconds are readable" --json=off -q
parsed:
h=6 m=29
